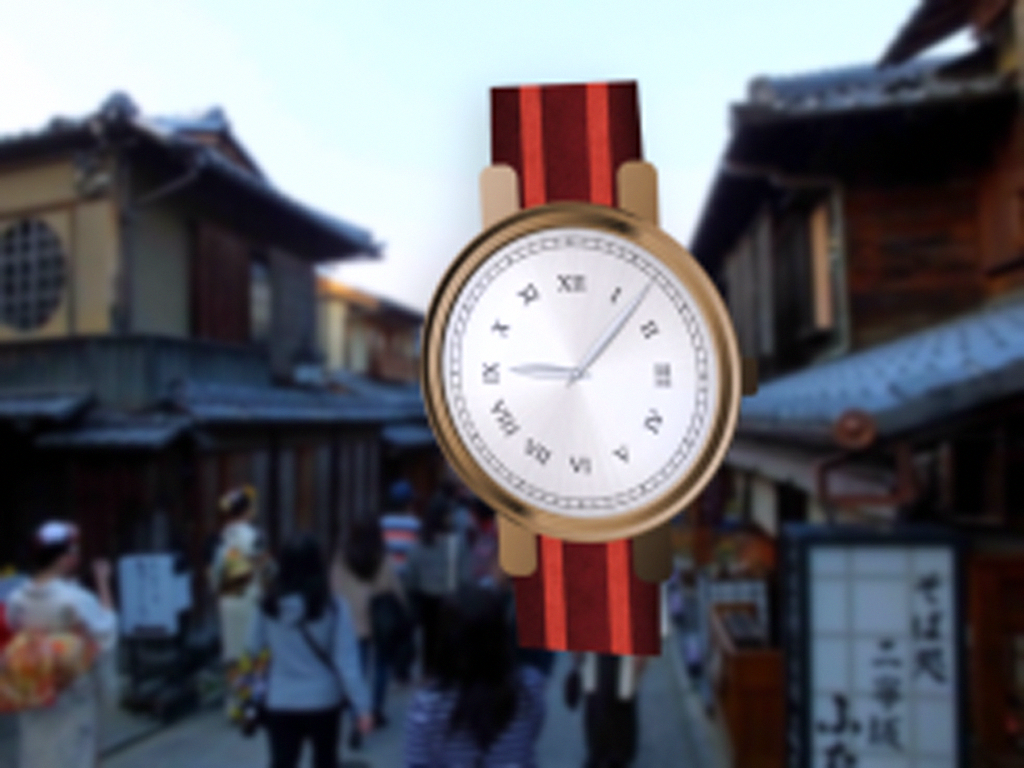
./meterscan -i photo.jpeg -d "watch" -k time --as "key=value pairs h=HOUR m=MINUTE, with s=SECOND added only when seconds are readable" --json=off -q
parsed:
h=9 m=7
